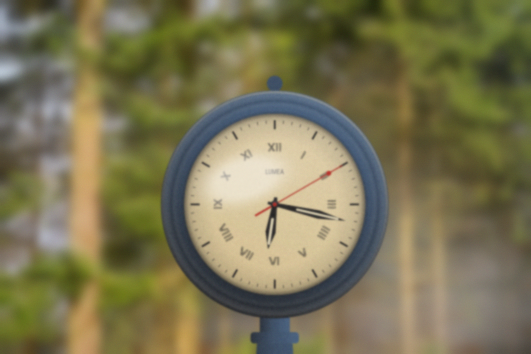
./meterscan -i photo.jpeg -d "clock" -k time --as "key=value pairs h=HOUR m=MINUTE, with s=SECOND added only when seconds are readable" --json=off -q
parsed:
h=6 m=17 s=10
